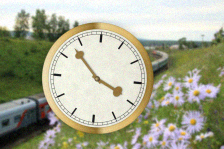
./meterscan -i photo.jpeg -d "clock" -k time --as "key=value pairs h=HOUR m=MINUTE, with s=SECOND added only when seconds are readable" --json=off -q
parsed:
h=3 m=53
